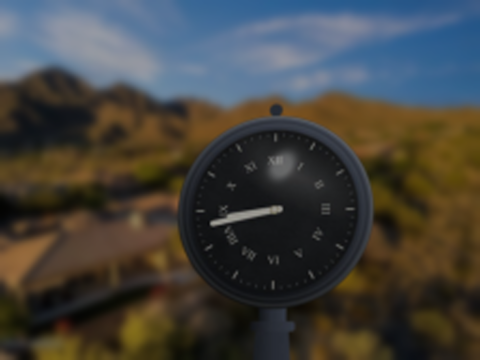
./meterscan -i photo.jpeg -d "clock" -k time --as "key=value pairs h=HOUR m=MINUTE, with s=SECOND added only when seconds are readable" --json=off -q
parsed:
h=8 m=43
